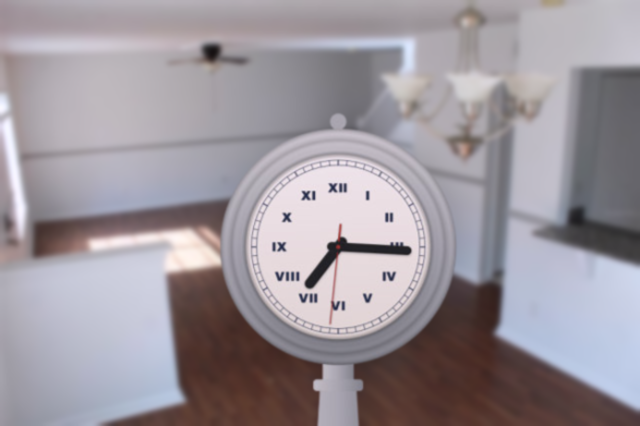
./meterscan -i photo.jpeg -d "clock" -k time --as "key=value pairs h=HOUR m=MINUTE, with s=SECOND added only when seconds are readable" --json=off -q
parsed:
h=7 m=15 s=31
